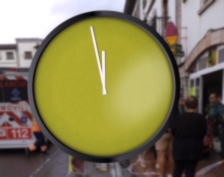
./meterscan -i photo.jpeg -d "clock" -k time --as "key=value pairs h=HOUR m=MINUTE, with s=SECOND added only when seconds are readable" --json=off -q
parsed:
h=11 m=58
